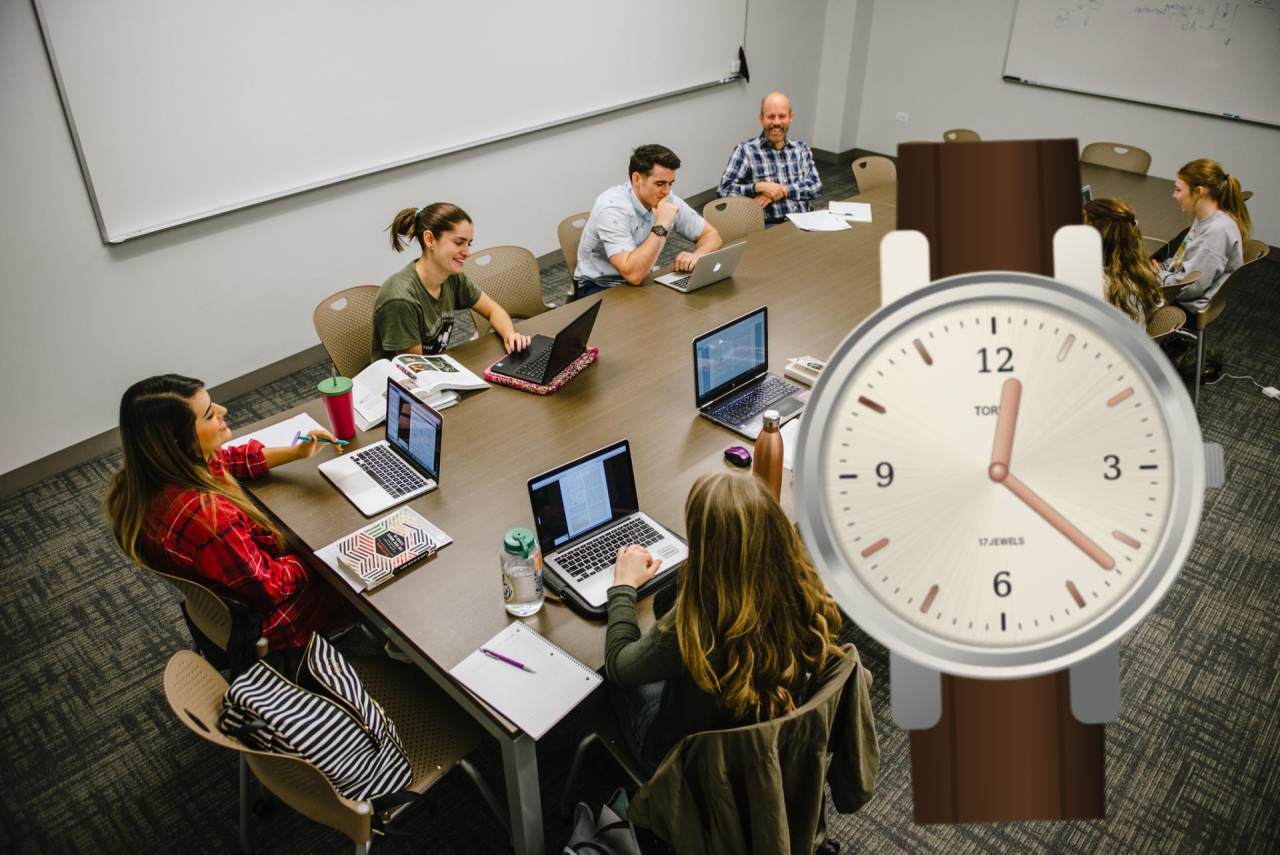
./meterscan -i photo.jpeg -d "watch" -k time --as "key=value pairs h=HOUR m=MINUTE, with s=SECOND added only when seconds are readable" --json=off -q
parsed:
h=12 m=22
